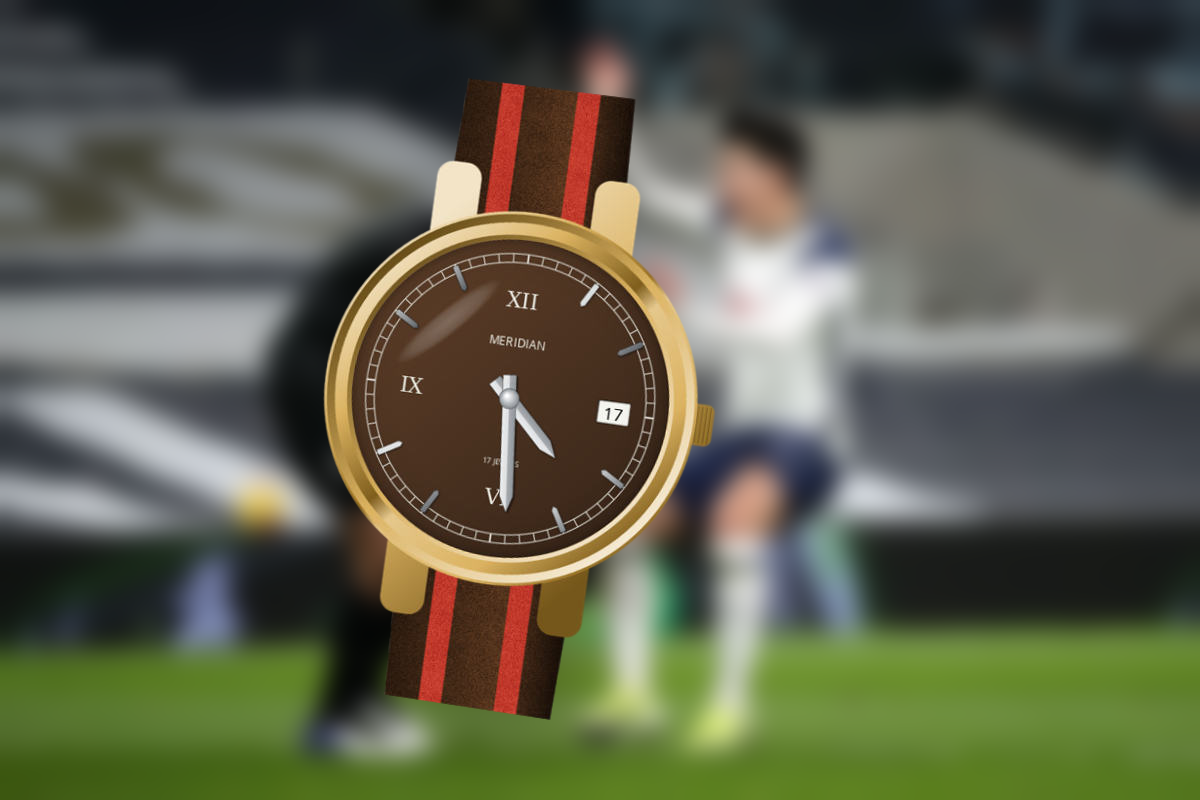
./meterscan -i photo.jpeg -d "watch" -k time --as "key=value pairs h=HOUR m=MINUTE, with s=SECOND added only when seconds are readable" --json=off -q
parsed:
h=4 m=29
